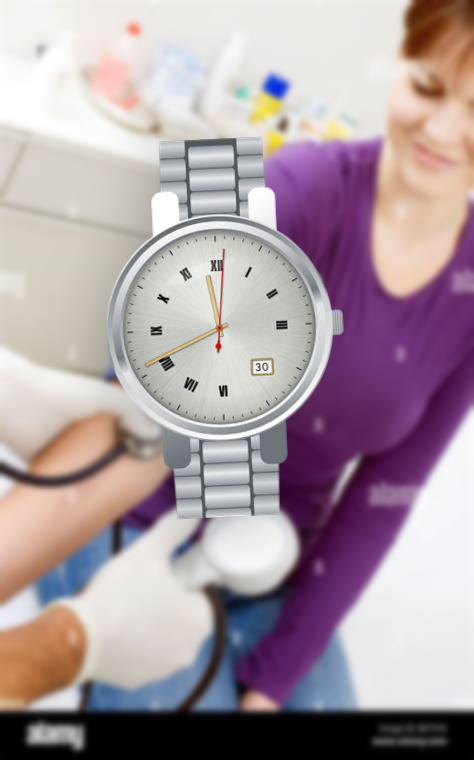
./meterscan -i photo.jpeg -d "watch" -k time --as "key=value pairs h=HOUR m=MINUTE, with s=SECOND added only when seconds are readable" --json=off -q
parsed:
h=11 m=41 s=1
